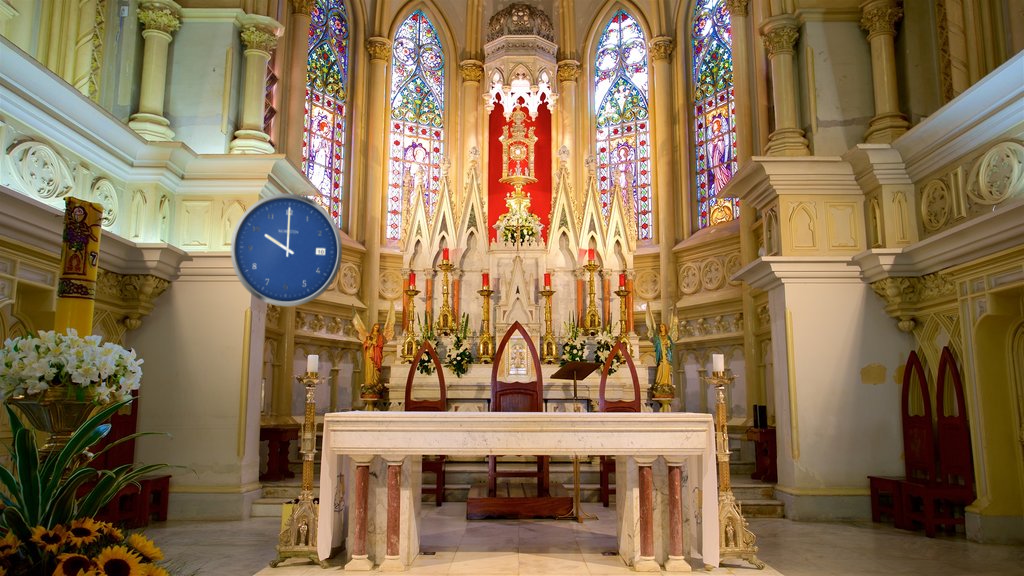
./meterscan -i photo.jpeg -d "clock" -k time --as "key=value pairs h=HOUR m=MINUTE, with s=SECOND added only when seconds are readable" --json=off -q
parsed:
h=10 m=0
